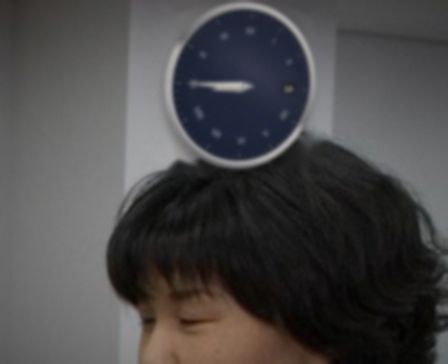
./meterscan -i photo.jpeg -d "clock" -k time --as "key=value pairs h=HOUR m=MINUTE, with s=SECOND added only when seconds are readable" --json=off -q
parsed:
h=8 m=45
